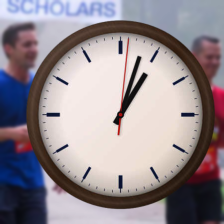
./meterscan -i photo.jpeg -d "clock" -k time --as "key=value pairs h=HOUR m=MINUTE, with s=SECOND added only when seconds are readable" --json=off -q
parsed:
h=1 m=3 s=1
